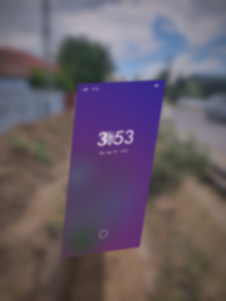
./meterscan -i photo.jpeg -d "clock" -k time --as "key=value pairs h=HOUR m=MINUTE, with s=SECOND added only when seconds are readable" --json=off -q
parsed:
h=3 m=53
